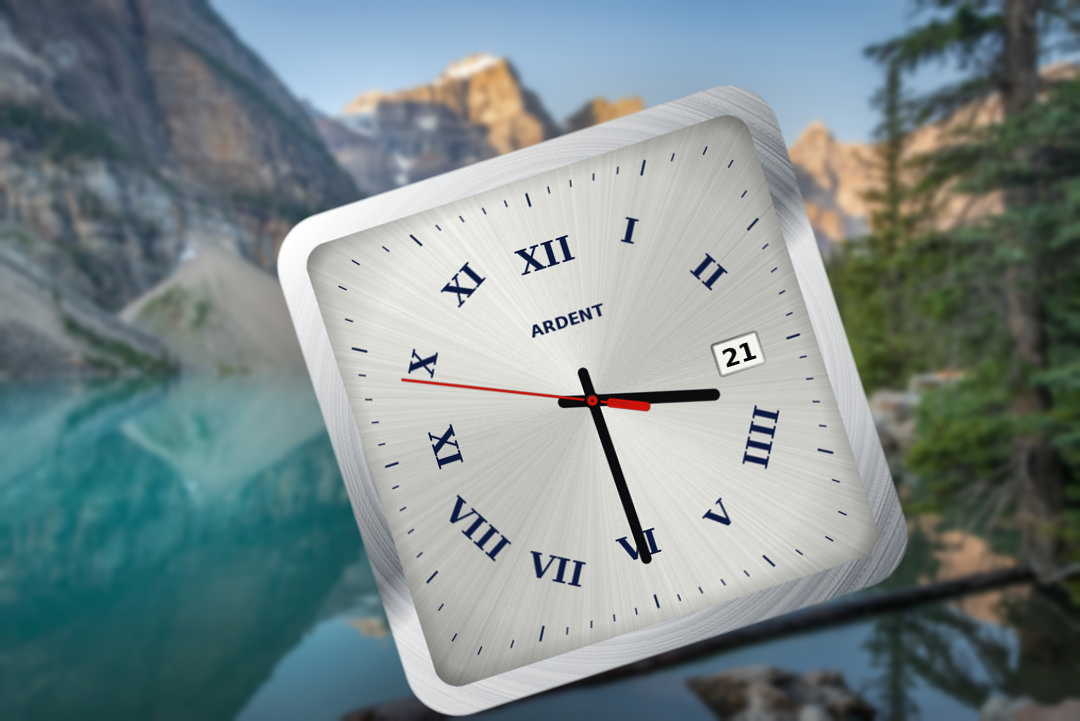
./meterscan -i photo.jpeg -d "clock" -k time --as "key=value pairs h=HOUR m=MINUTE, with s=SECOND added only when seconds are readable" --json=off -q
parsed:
h=3 m=29 s=49
